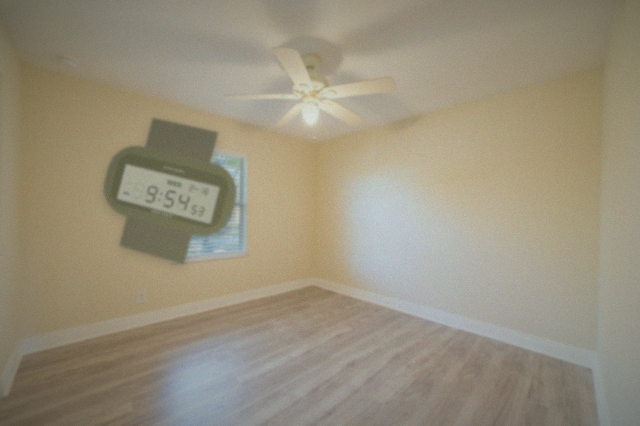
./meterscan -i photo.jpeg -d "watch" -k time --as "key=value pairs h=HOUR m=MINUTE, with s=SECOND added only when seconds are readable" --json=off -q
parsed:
h=9 m=54
